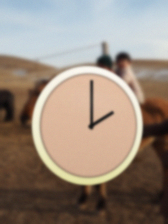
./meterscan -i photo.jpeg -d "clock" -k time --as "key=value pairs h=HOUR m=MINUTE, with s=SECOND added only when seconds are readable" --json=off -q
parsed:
h=2 m=0
